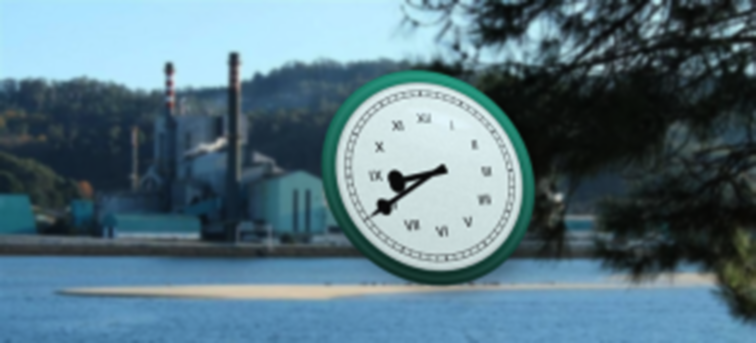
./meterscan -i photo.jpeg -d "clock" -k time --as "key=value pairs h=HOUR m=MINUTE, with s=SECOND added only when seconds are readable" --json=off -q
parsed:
h=8 m=40
